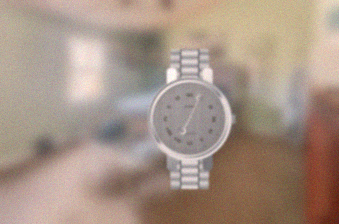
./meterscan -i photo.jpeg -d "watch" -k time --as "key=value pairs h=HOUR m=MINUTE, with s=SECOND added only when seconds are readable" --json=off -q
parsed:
h=7 m=4
